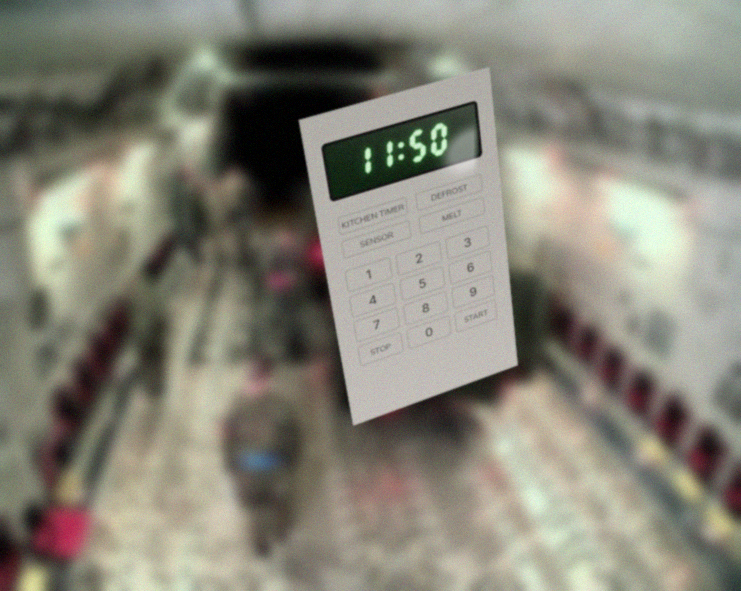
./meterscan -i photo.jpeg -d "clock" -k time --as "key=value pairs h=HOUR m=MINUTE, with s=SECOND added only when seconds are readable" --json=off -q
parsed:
h=11 m=50
